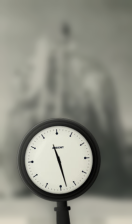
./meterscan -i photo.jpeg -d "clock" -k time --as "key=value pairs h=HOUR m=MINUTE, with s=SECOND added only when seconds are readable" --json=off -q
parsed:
h=11 m=28
